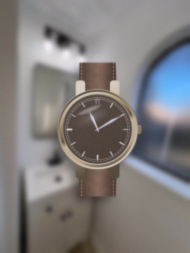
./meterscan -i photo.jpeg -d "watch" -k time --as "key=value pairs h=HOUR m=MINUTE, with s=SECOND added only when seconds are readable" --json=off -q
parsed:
h=11 m=10
